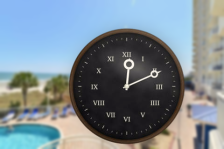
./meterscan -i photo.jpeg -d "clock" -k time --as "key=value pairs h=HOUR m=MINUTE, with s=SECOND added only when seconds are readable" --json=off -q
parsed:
h=12 m=11
